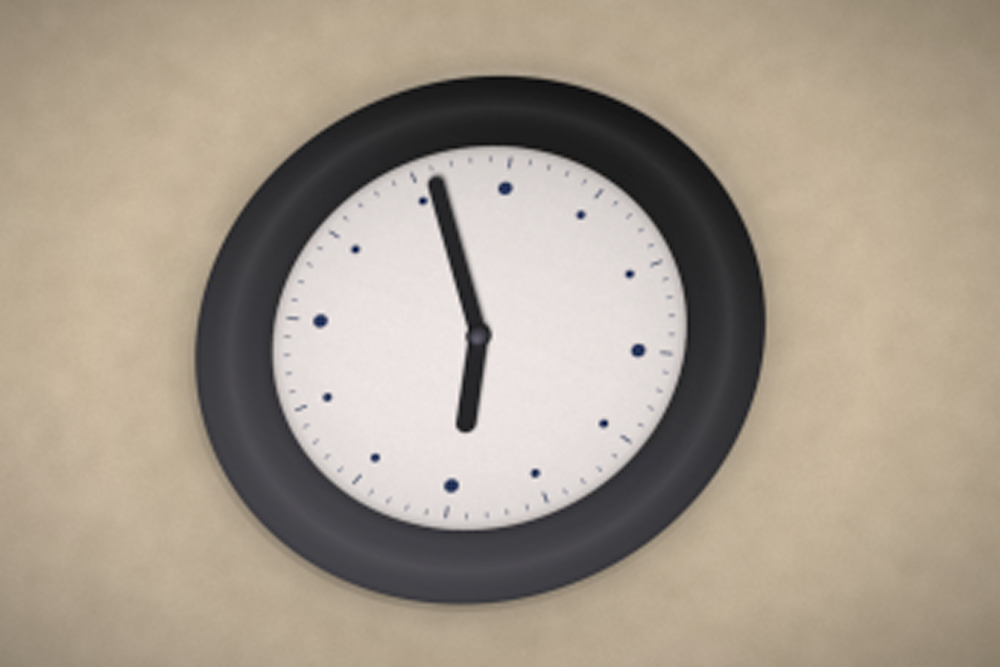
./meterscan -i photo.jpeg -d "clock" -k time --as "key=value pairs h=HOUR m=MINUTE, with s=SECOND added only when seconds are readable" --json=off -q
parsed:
h=5 m=56
